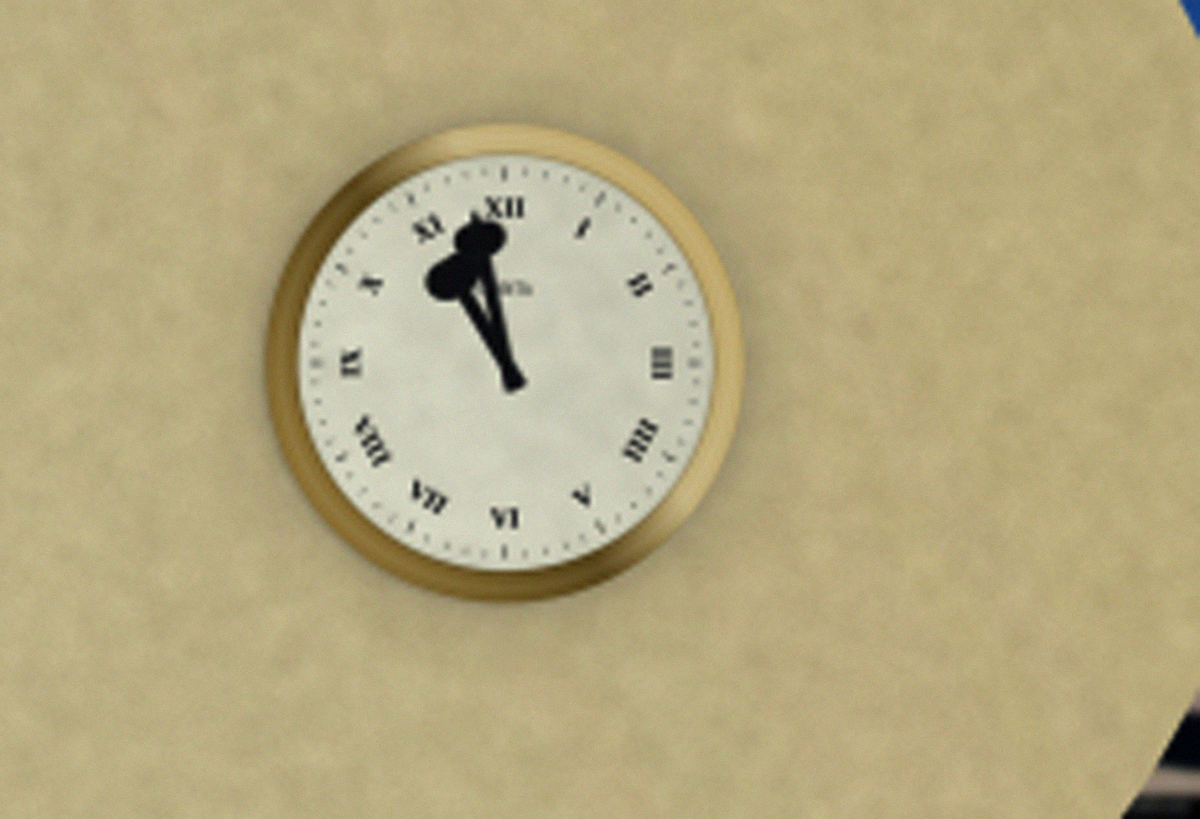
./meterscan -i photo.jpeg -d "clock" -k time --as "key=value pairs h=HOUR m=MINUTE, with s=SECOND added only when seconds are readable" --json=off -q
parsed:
h=10 m=58
